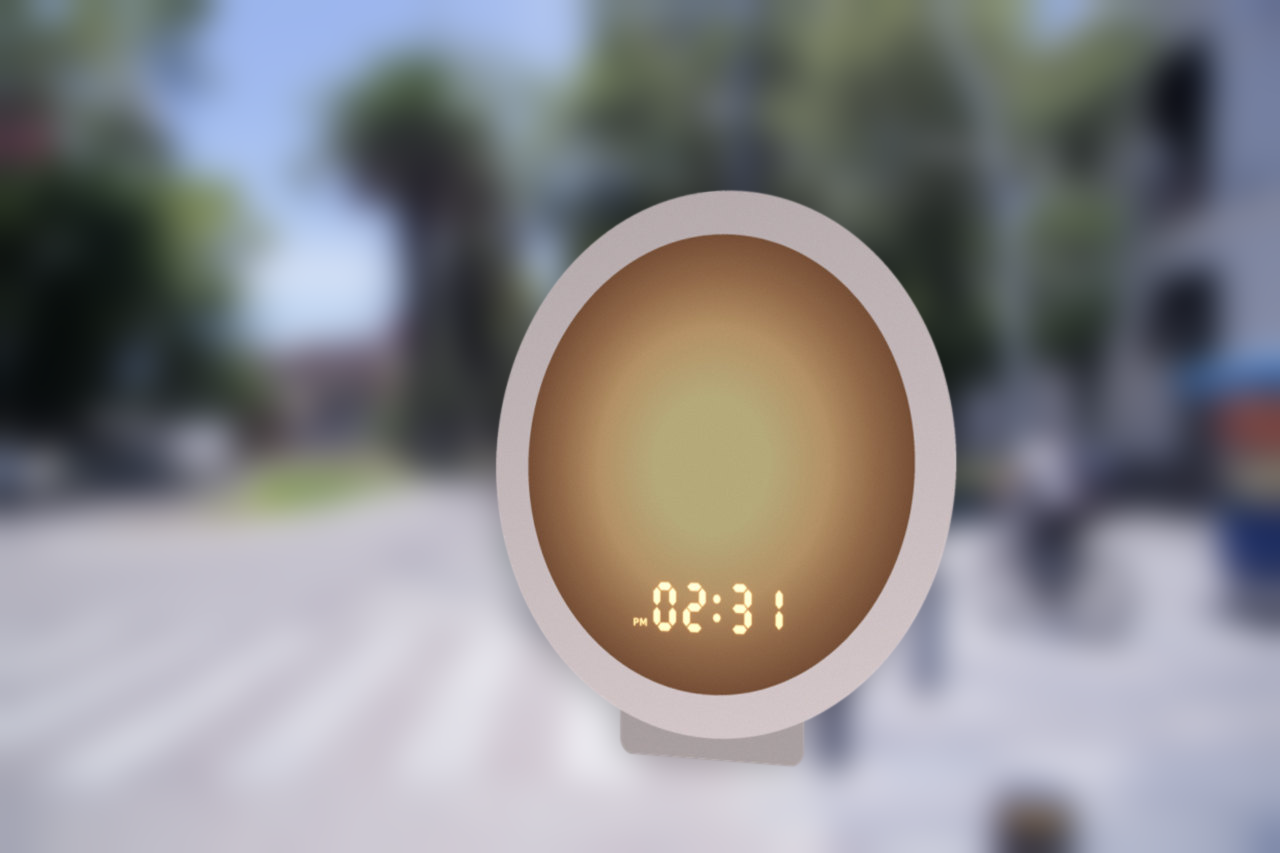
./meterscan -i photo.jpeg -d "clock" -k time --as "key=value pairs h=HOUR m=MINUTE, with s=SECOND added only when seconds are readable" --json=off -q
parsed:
h=2 m=31
